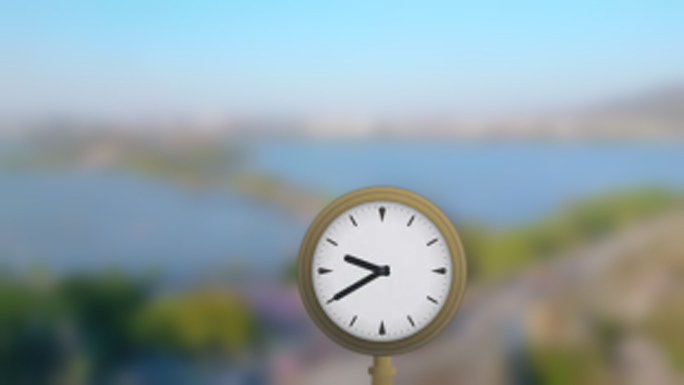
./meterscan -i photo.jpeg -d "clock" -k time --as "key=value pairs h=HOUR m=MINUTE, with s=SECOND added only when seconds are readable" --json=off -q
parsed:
h=9 m=40
